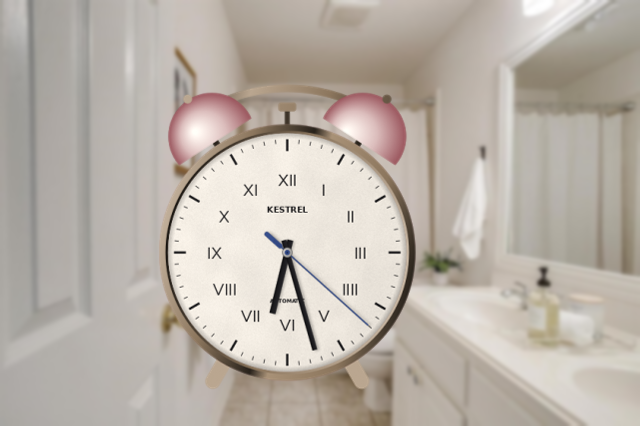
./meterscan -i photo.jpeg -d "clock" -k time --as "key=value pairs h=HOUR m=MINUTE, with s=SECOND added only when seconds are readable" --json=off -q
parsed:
h=6 m=27 s=22
